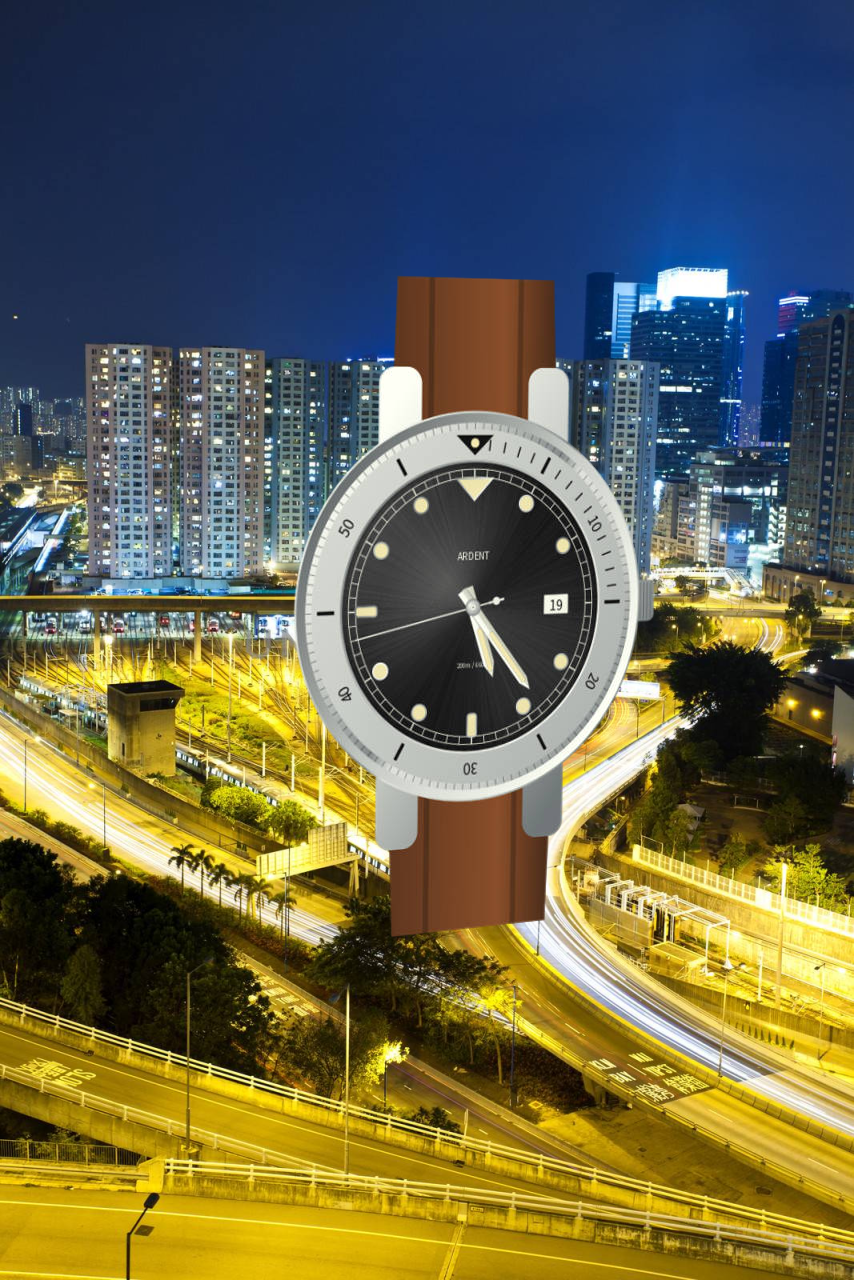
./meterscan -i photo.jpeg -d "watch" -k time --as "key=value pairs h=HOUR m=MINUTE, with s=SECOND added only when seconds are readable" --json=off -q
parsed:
h=5 m=23 s=43
